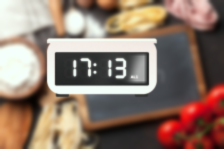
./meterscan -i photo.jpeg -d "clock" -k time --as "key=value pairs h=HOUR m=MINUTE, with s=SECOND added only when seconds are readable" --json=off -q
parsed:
h=17 m=13
